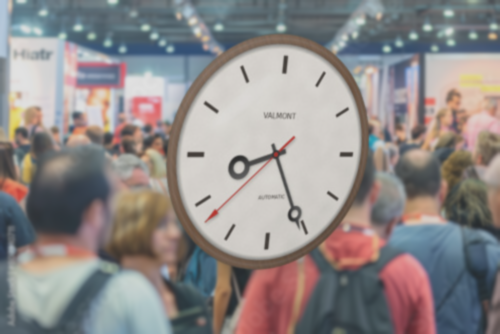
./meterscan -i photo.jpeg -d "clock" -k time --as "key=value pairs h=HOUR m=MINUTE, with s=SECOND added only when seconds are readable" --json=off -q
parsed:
h=8 m=25 s=38
